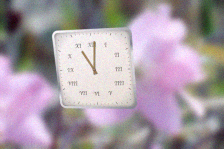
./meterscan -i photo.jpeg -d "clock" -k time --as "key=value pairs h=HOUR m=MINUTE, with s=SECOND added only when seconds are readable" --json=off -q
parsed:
h=11 m=1
